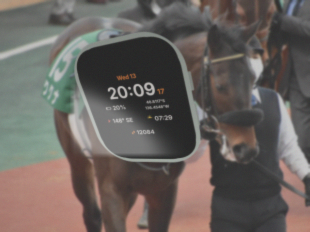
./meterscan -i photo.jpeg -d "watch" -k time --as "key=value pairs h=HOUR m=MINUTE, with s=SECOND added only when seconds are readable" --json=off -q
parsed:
h=20 m=9
